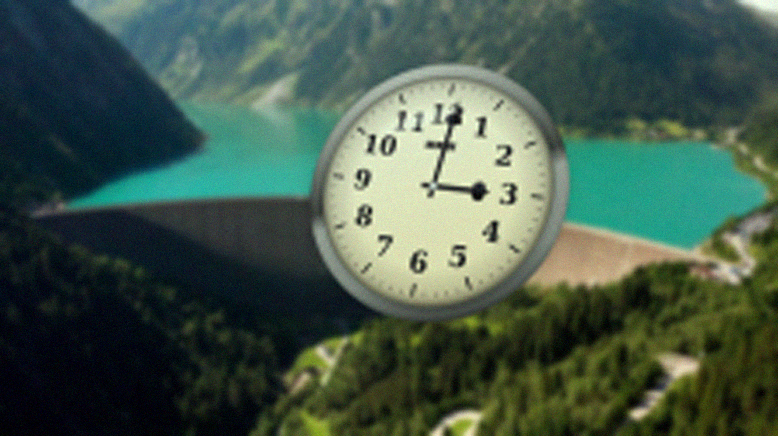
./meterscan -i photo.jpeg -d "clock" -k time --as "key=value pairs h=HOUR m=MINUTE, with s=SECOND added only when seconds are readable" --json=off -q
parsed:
h=3 m=1
